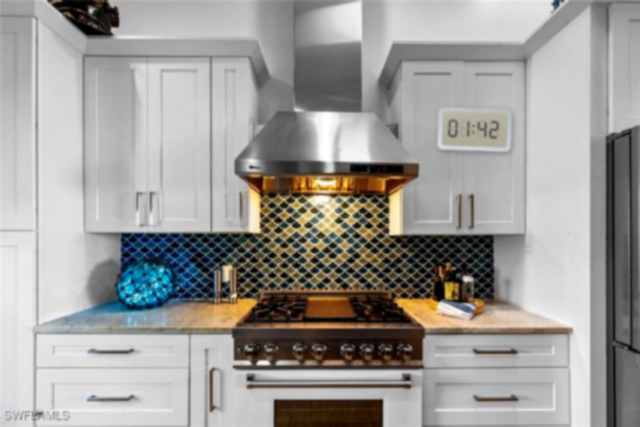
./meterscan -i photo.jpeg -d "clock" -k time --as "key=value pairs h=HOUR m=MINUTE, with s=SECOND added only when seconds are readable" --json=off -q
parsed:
h=1 m=42
